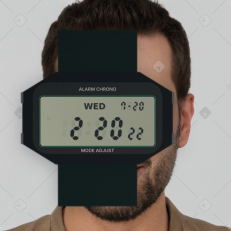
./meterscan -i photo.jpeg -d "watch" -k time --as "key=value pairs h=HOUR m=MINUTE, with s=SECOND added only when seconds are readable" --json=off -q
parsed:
h=2 m=20 s=22
